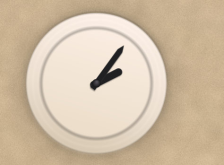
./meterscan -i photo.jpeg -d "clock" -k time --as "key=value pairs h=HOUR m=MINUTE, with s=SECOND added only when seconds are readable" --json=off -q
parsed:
h=2 m=6
